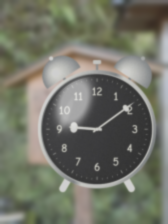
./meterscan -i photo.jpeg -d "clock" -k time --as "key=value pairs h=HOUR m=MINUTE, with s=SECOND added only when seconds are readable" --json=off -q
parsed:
h=9 m=9
